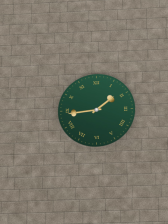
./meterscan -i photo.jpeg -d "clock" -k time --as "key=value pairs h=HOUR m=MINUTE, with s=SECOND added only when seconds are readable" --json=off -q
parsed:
h=1 m=44
